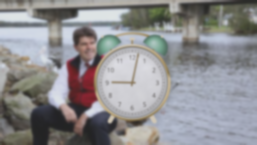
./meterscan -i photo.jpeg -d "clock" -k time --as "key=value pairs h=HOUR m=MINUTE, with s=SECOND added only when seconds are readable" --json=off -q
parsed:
h=9 m=2
